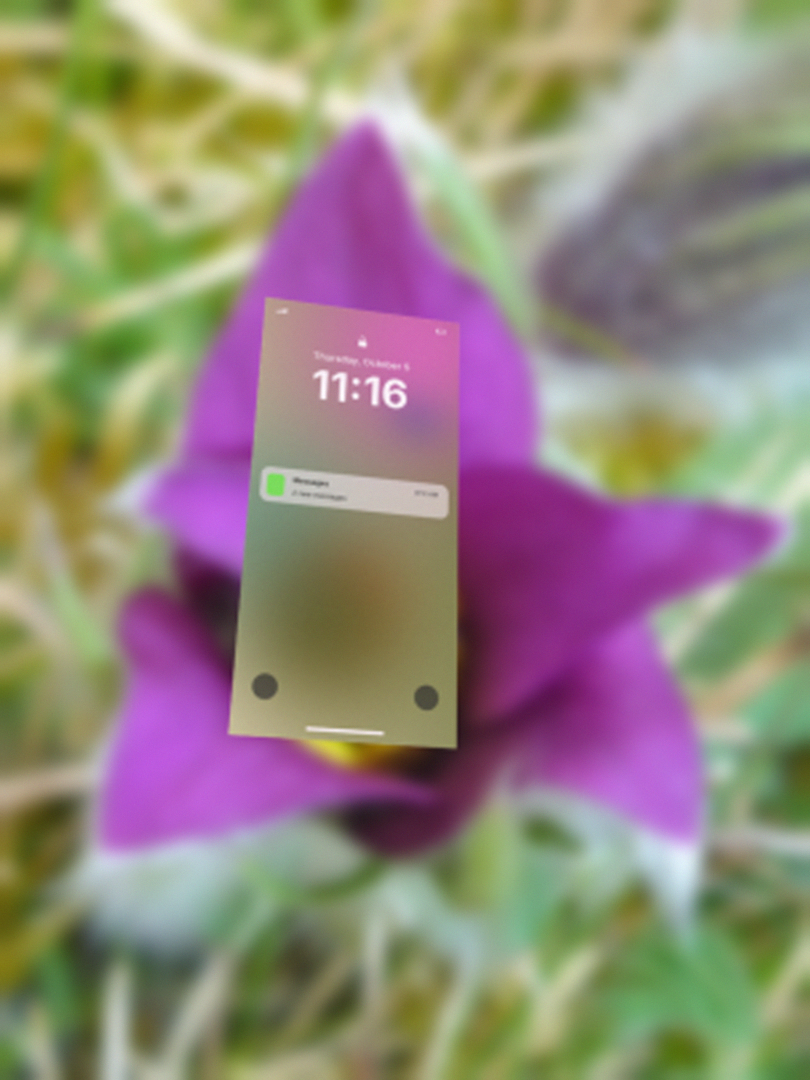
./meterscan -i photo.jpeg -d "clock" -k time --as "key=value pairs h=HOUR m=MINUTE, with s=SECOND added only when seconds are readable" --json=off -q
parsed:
h=11 m=16
